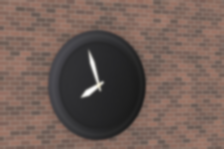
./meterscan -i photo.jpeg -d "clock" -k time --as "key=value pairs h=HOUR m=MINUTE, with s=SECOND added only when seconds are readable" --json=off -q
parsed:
h=7 m=57
